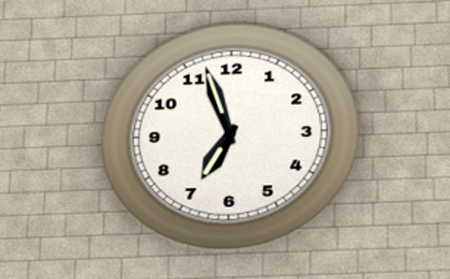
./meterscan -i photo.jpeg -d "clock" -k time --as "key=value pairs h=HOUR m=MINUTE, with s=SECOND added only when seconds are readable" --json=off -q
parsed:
h=6 m=57
